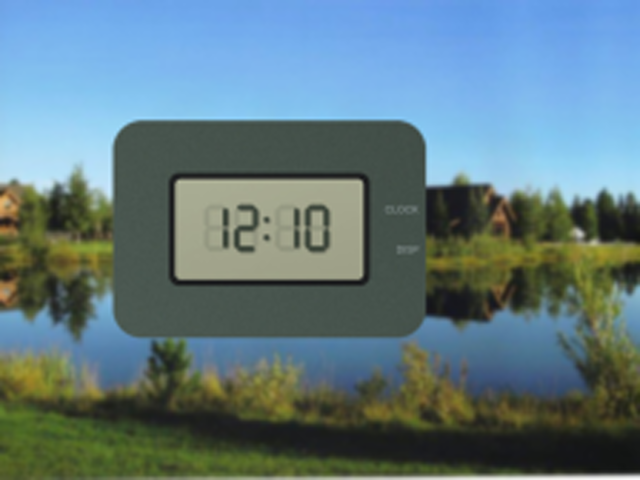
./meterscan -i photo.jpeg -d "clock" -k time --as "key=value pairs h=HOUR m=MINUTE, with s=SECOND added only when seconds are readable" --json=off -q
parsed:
h=12 m=10
